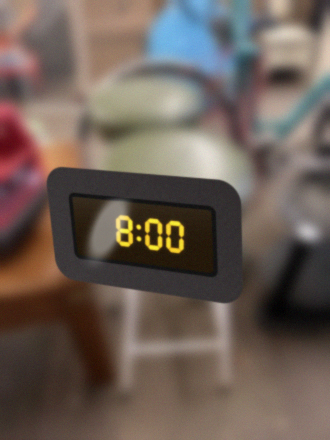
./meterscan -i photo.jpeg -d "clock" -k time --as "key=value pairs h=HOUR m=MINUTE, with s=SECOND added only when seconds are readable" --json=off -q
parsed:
h=8 m=0
